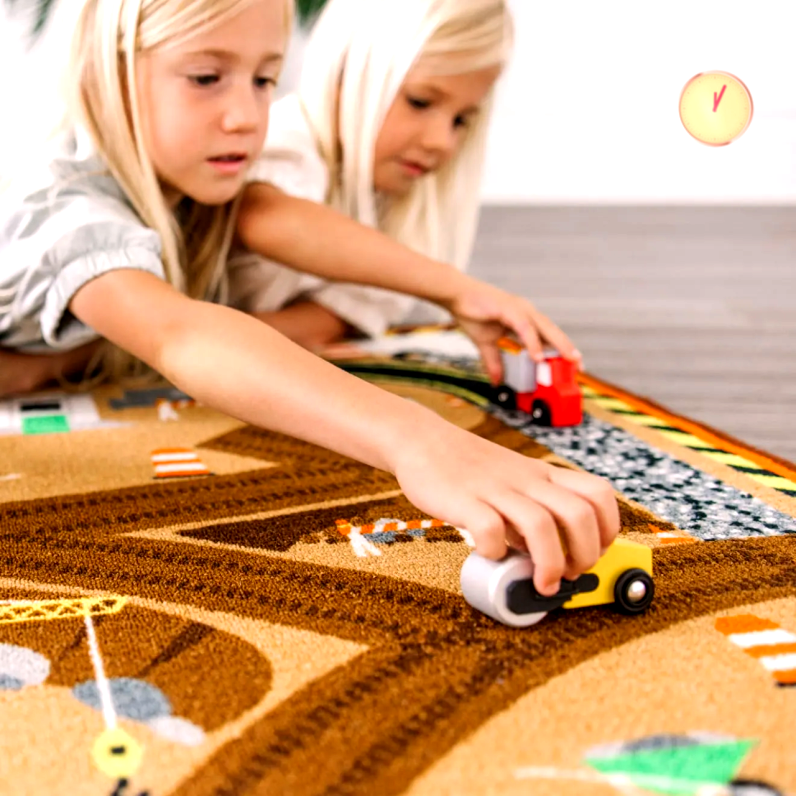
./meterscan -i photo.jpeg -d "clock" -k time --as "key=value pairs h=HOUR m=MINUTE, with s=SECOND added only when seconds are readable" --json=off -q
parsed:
h=12 m=4
